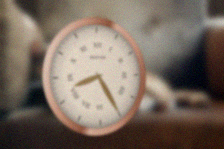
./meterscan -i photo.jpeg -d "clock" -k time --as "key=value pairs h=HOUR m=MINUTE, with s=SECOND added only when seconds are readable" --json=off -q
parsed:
h=8 m=25
